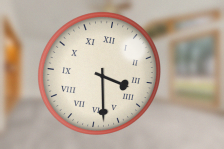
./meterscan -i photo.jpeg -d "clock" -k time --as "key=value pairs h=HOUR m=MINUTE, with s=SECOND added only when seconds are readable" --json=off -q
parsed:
h=3 m=28
